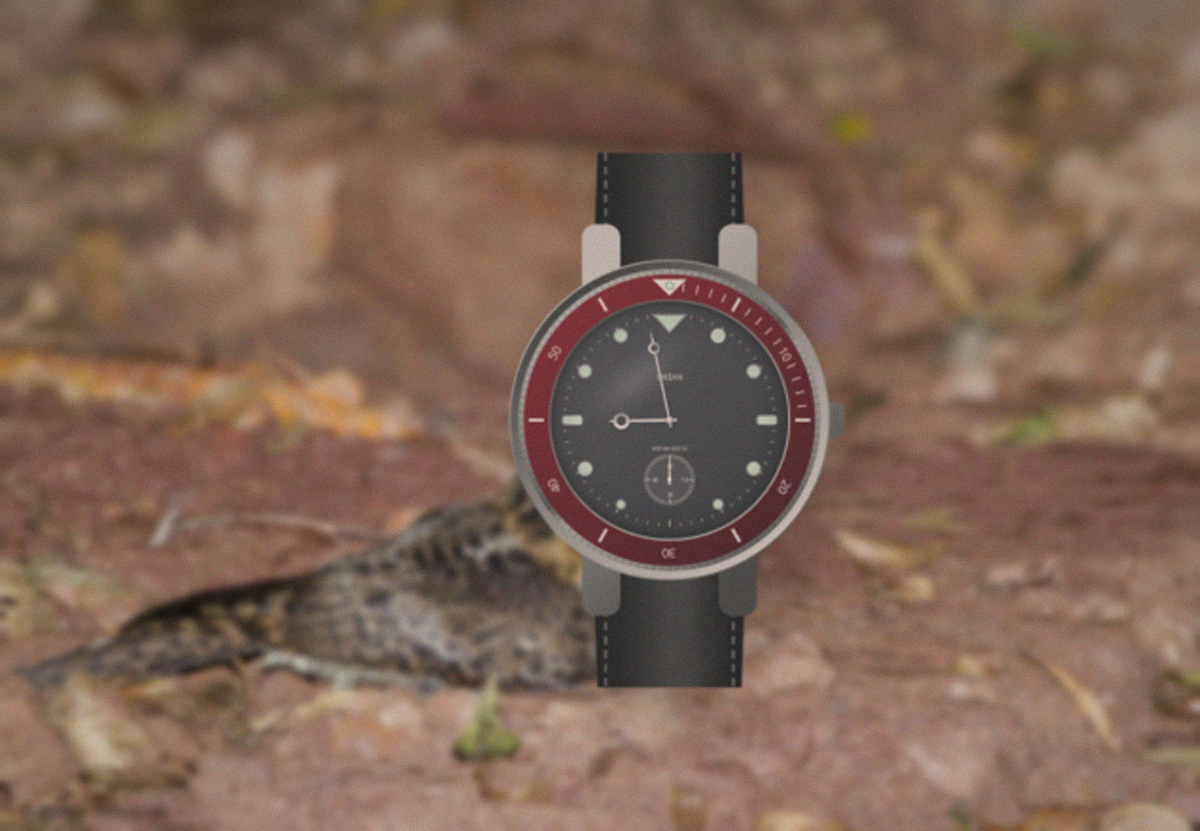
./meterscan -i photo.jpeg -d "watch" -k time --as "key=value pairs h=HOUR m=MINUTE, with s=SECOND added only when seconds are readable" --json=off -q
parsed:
h=8 m=58
